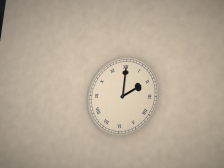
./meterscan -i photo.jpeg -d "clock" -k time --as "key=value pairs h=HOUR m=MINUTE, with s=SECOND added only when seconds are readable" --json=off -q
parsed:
h=2 m=0
